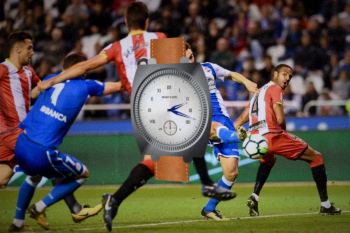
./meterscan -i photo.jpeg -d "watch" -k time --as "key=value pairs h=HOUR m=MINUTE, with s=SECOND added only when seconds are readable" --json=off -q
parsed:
h=2 m=18
